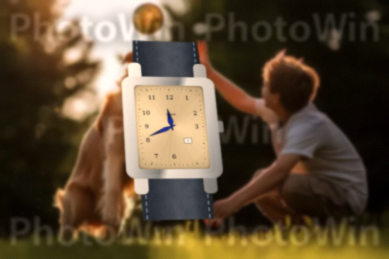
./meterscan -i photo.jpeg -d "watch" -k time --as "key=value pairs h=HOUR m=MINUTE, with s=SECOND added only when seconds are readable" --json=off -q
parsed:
h=11 m=41
